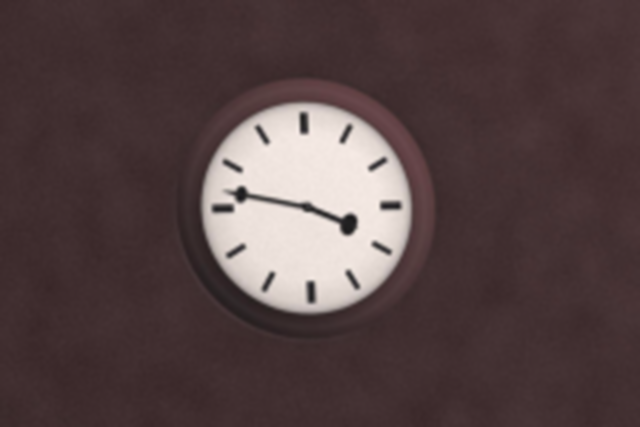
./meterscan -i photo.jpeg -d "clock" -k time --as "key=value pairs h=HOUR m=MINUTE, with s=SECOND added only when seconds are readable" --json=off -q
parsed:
h=3 m=47
